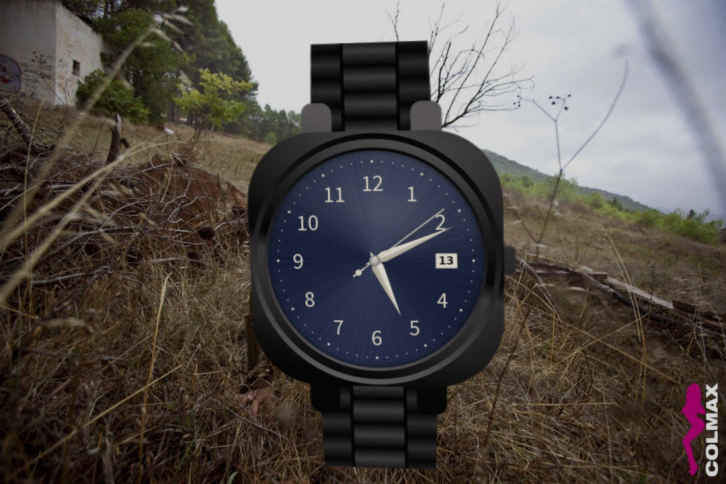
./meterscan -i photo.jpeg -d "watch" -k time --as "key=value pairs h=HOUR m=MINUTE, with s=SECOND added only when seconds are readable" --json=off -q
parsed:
h=5 m=11 s=9
